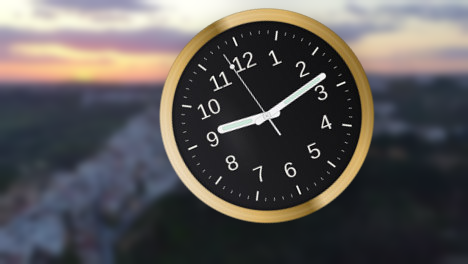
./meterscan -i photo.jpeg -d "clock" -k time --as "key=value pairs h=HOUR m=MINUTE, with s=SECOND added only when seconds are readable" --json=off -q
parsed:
h=9 m=12 s=58
